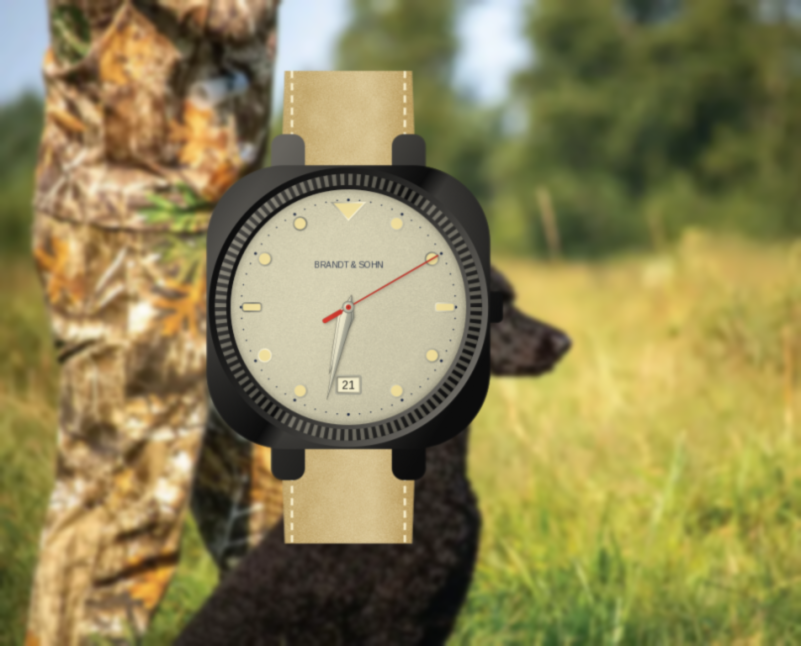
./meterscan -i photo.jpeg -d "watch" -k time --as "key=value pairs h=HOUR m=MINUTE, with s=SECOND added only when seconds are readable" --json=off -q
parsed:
h=6 m=32 s=10
